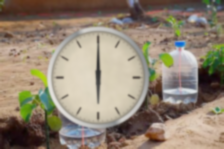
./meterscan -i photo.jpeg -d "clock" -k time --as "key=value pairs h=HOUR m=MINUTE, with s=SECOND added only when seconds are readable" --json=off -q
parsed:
h=6 m=0
